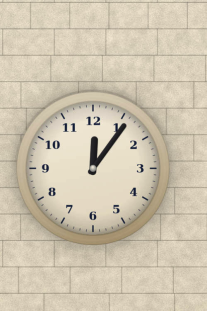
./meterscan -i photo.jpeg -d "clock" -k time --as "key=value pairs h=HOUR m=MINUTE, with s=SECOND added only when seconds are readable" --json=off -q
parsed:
h=12 m=6
